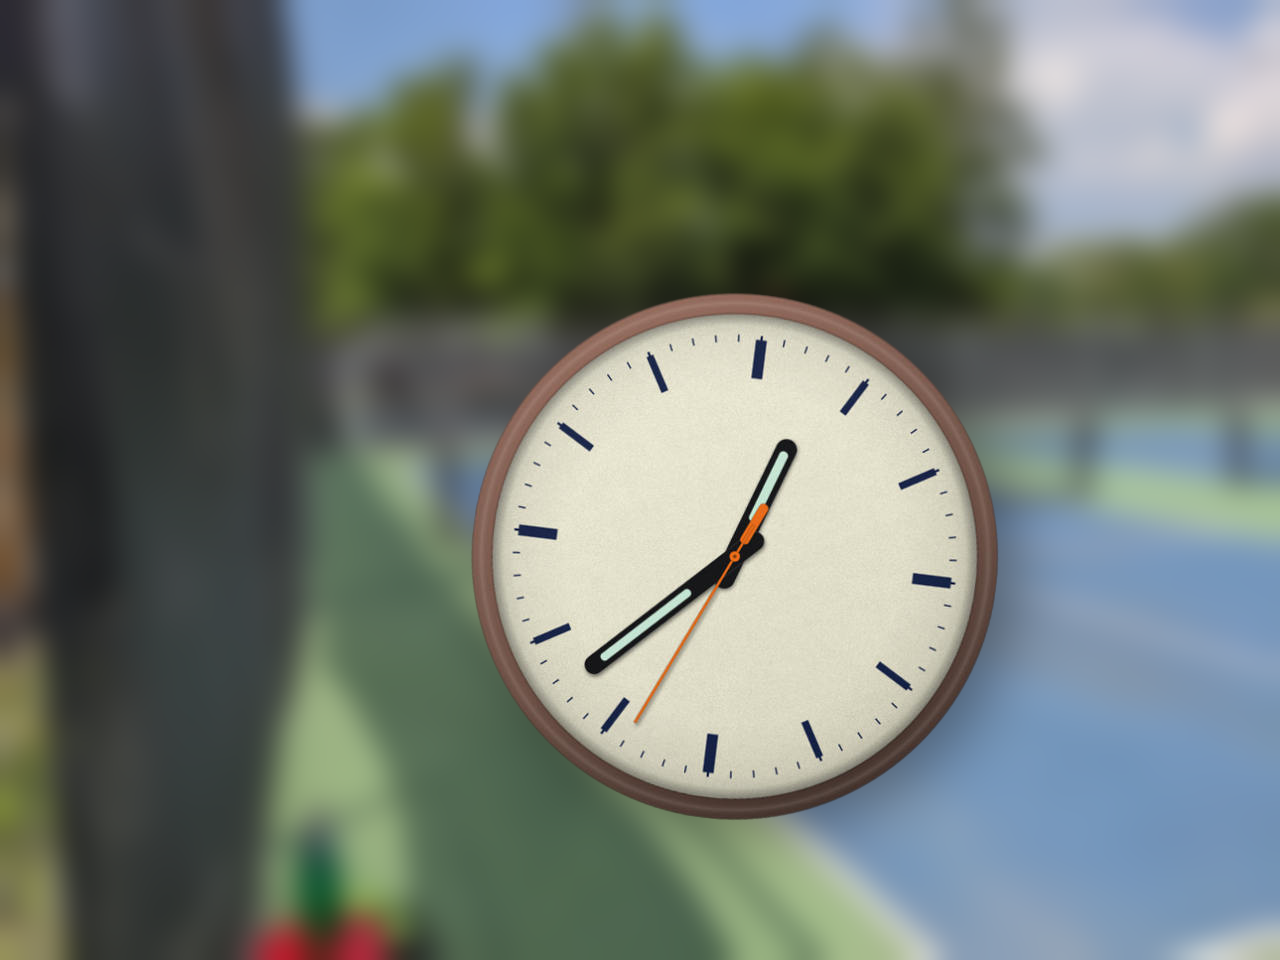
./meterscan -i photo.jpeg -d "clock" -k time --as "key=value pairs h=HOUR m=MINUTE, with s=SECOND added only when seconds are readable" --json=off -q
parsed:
h=12 m=37 s=34
